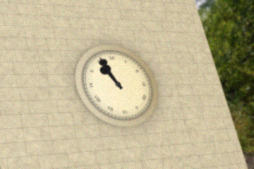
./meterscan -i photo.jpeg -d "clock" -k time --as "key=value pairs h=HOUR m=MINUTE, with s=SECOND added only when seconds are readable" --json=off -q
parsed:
h=10 m=56
